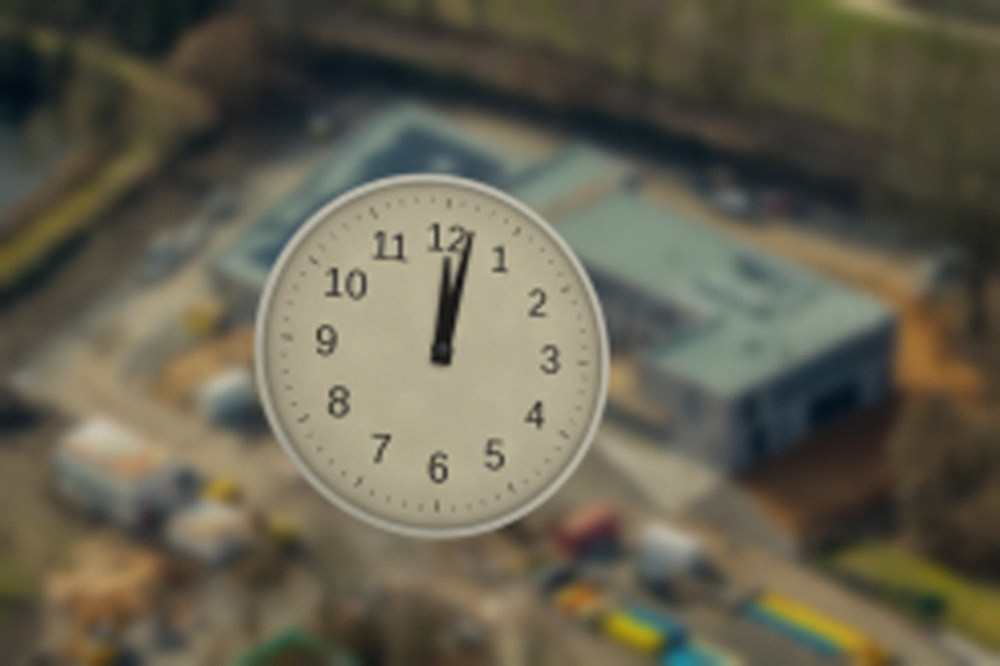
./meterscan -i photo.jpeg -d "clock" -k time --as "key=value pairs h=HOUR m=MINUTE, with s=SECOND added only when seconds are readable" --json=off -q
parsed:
h=12 m=2
